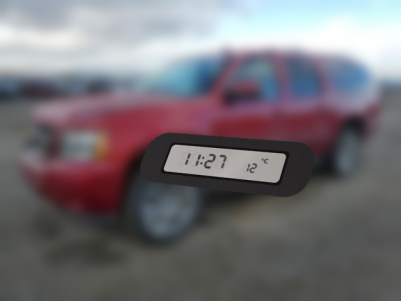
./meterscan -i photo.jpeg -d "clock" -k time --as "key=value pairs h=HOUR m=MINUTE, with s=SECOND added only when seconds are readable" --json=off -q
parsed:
h=11 m=27
